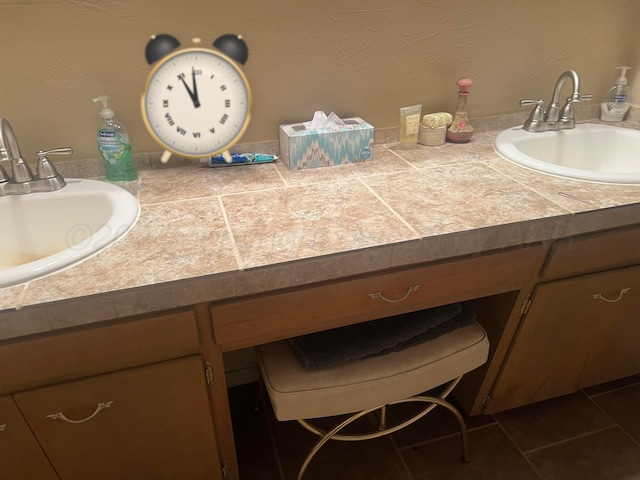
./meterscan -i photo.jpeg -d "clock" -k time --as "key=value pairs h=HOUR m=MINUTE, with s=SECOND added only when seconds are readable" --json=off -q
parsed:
h=10 m=59
